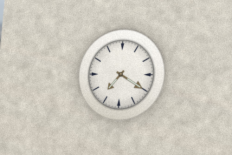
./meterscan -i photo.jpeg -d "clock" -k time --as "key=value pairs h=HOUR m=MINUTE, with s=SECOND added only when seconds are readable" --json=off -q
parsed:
h=7 m=20
